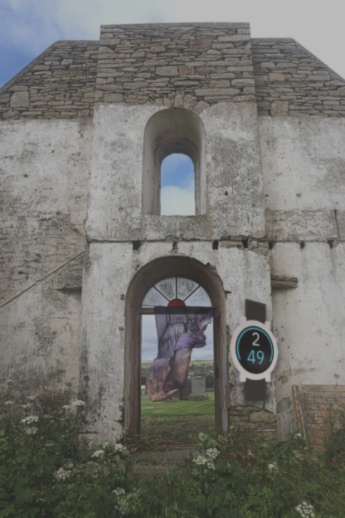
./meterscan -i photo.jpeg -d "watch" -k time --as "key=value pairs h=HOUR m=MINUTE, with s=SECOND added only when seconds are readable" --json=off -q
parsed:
h=2 m=49
